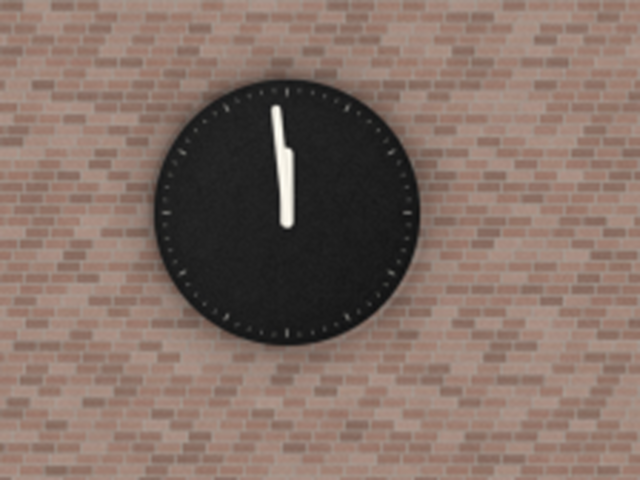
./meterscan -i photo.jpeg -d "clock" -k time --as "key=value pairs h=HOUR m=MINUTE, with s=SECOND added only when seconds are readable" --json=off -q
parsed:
h=11 m=59
